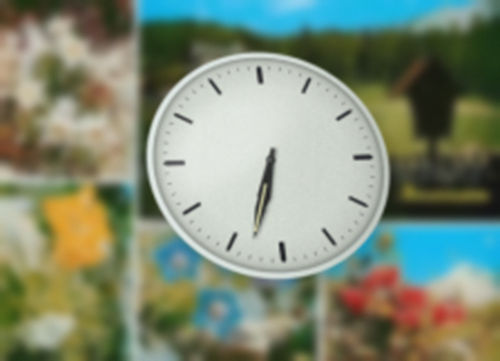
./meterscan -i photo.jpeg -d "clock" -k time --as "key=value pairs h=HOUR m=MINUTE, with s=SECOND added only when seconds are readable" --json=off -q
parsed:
h=6 m=33
